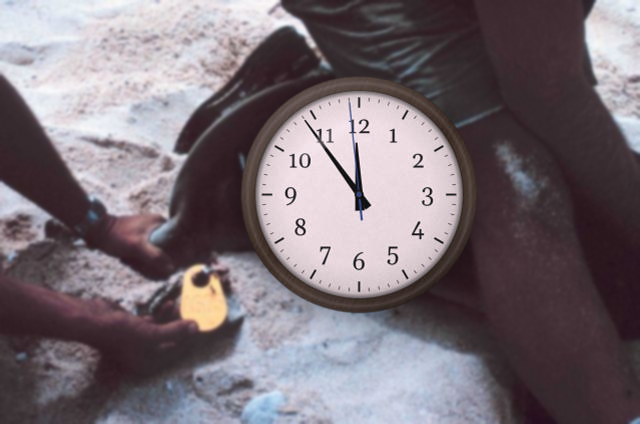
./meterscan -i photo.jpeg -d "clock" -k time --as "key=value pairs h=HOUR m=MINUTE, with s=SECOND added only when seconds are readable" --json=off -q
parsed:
h=11 m=53 s=59
